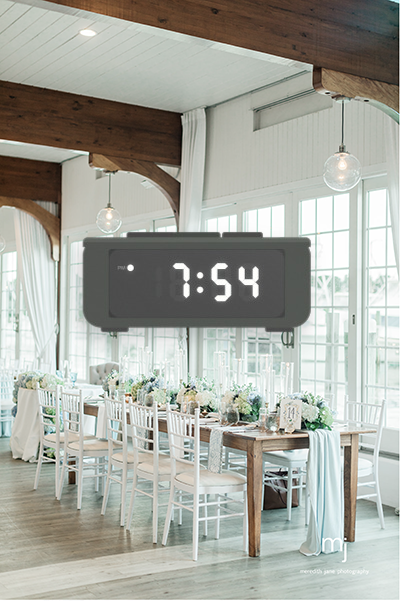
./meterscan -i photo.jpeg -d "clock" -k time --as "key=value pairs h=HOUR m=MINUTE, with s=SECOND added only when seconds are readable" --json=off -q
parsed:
h=7 m=54
